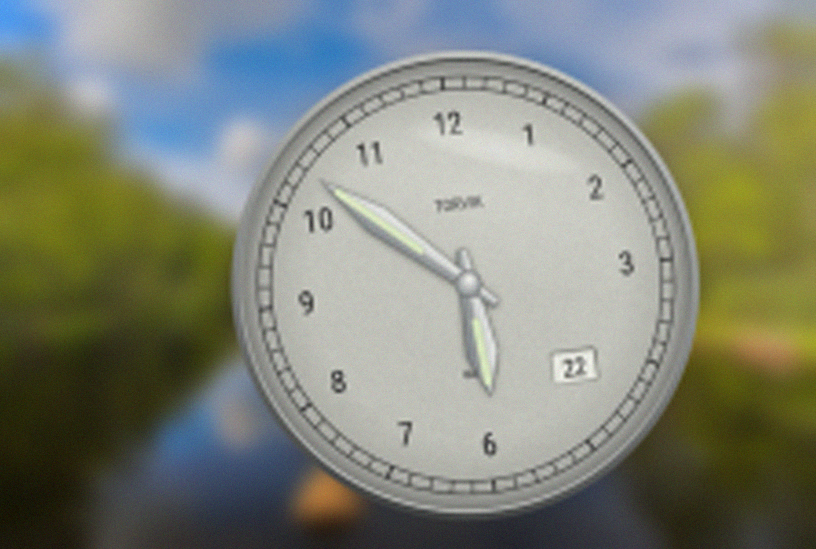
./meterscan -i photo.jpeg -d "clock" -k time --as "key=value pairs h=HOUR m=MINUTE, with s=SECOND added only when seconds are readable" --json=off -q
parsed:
h=5 m=52
